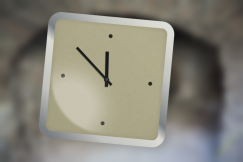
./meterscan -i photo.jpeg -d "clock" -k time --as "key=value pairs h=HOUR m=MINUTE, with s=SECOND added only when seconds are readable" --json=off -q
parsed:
h=11 m=52
